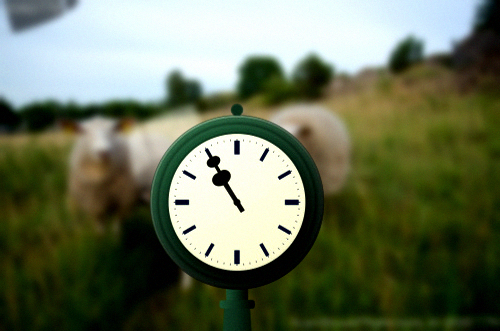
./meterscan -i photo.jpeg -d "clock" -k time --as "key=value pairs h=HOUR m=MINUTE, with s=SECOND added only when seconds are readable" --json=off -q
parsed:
h=10 m=55
